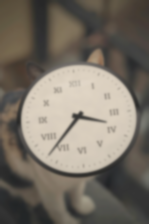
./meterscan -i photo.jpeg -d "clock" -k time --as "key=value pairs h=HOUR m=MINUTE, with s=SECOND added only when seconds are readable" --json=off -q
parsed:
h=3 m=37
